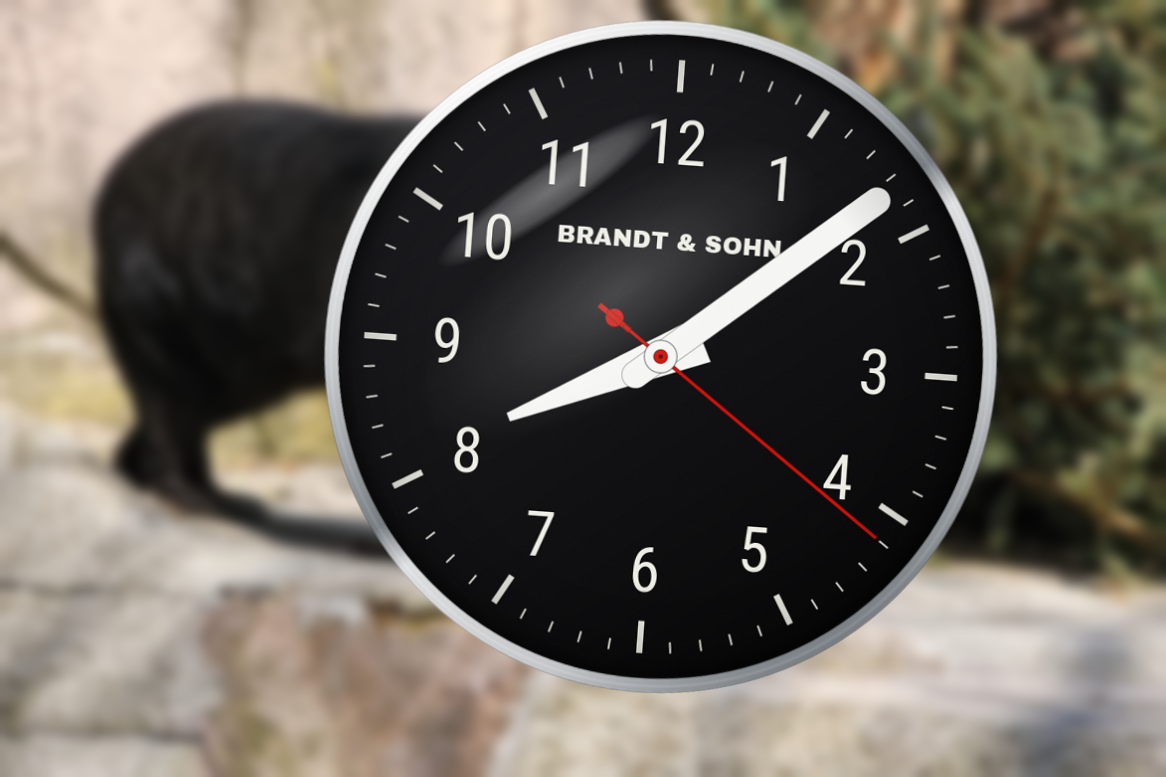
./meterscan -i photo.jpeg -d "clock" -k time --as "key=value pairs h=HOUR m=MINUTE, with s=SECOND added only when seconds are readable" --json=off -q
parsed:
h=8 m=8 s=21
